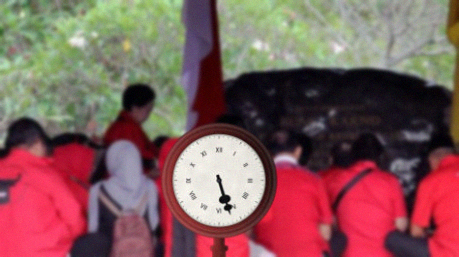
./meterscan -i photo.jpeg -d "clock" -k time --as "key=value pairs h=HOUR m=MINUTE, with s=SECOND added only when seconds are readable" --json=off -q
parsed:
h=5 m=27
